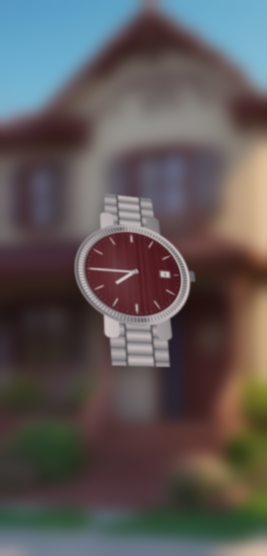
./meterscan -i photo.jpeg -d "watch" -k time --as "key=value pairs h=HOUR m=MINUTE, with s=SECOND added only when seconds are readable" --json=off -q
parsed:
h=7 m=45
